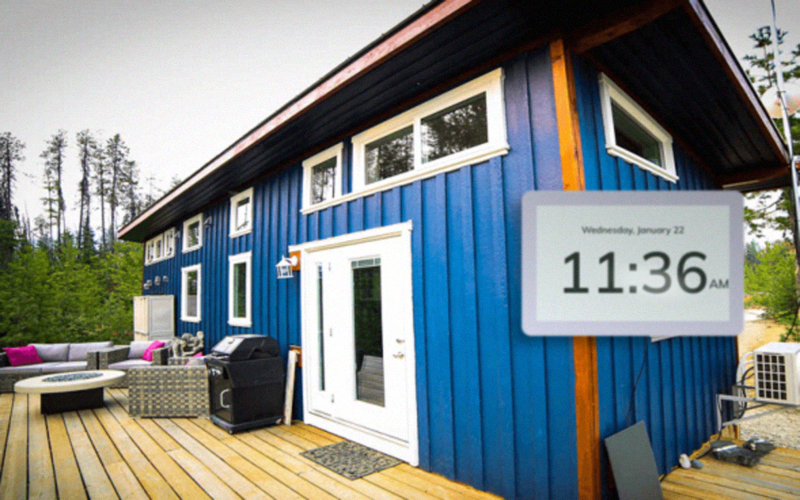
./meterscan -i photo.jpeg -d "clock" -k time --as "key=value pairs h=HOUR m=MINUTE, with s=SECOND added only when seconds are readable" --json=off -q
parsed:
h=11 m=36
